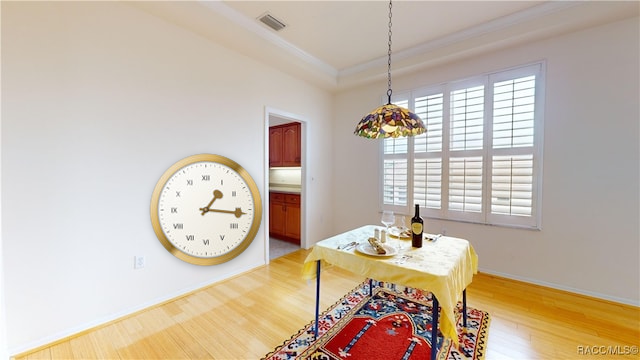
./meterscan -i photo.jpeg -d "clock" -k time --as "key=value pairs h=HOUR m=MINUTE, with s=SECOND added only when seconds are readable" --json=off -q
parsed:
h=1 m=16
